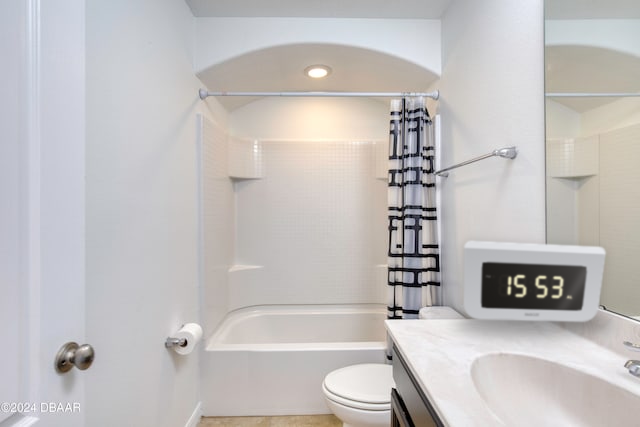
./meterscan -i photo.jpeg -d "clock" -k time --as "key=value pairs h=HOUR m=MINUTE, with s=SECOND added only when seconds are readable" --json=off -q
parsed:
h=15 m=53
